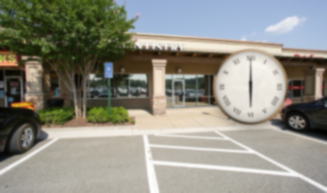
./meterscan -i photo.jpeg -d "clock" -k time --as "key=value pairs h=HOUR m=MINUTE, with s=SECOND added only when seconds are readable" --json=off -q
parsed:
h=6 m=0
